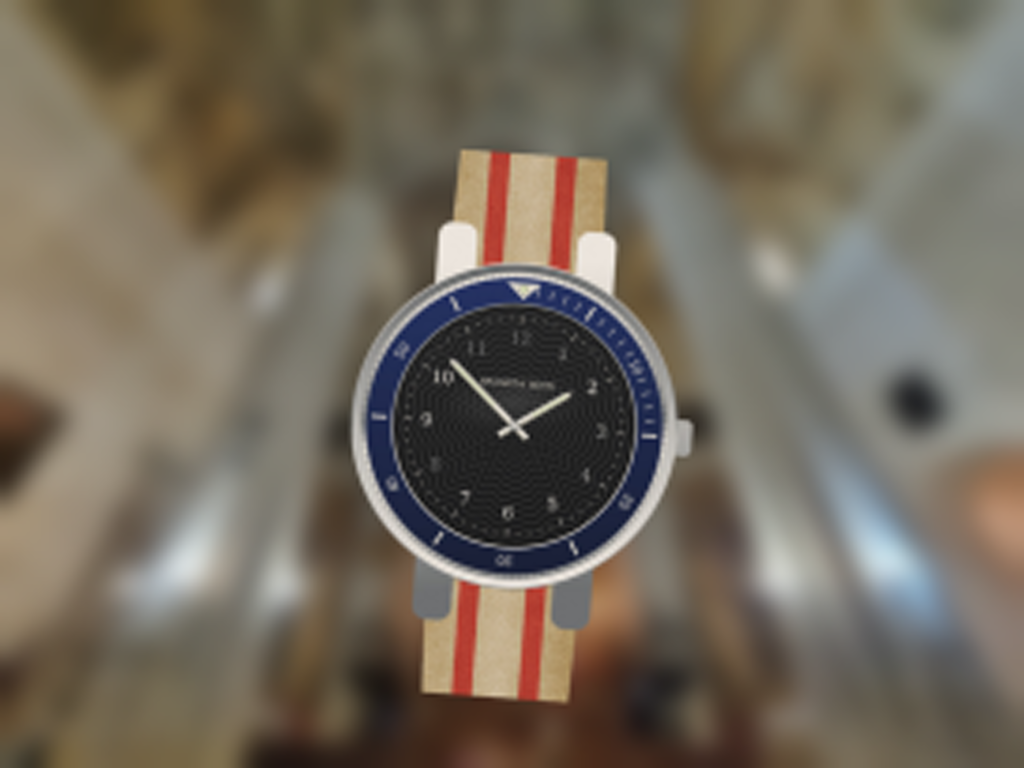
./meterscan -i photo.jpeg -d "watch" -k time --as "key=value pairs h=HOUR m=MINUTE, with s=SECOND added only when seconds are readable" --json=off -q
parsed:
h=1 m=52
